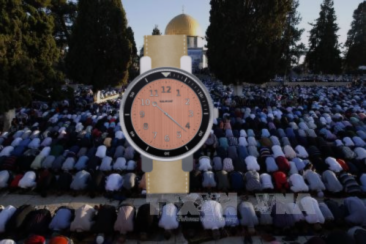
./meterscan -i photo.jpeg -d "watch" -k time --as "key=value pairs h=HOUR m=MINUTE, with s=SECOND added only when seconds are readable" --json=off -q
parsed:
h=10 m=22
